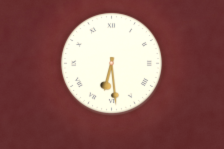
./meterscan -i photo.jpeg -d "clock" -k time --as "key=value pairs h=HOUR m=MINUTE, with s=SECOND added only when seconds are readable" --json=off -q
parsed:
h=6 m=29
